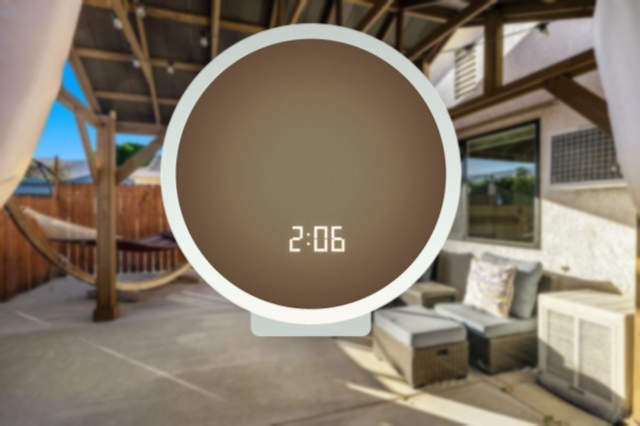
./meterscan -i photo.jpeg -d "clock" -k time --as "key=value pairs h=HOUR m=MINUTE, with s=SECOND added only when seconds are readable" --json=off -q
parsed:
h=2 m=6
